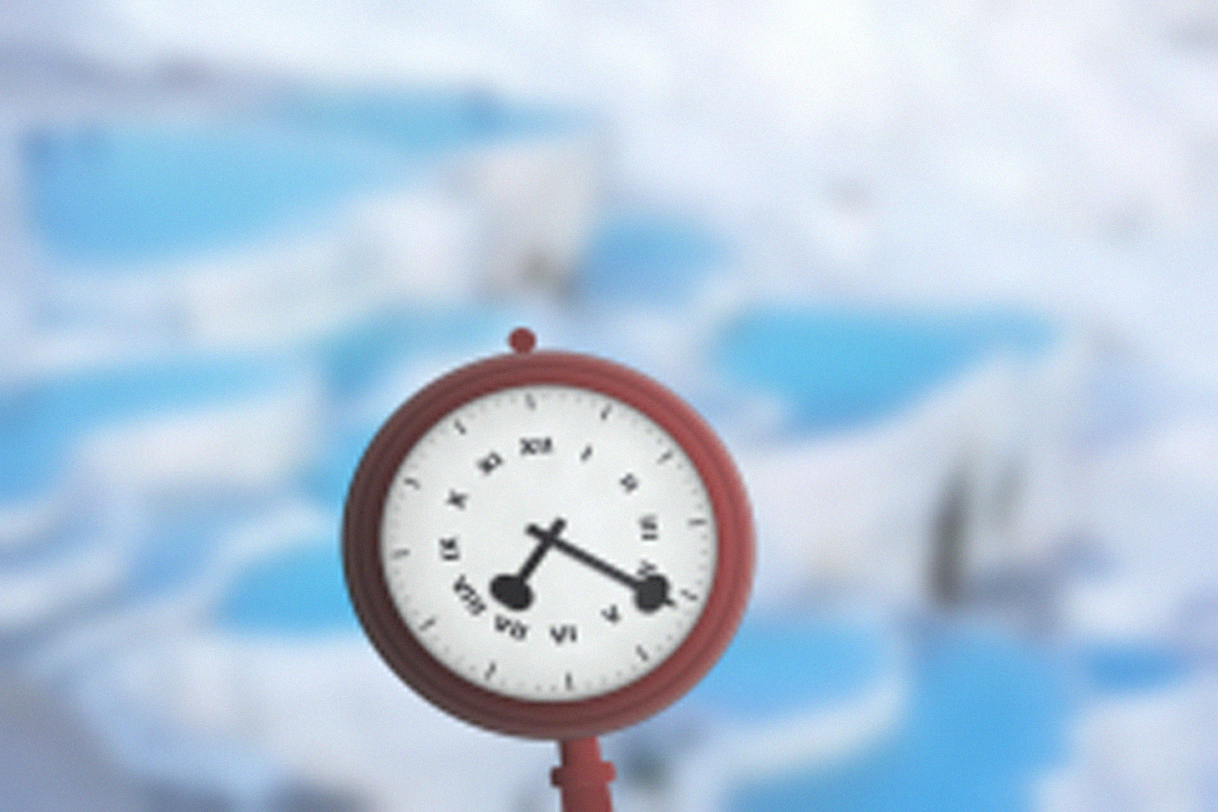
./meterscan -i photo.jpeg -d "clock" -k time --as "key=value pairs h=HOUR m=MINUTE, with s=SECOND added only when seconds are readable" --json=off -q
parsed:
h=7 m=21
